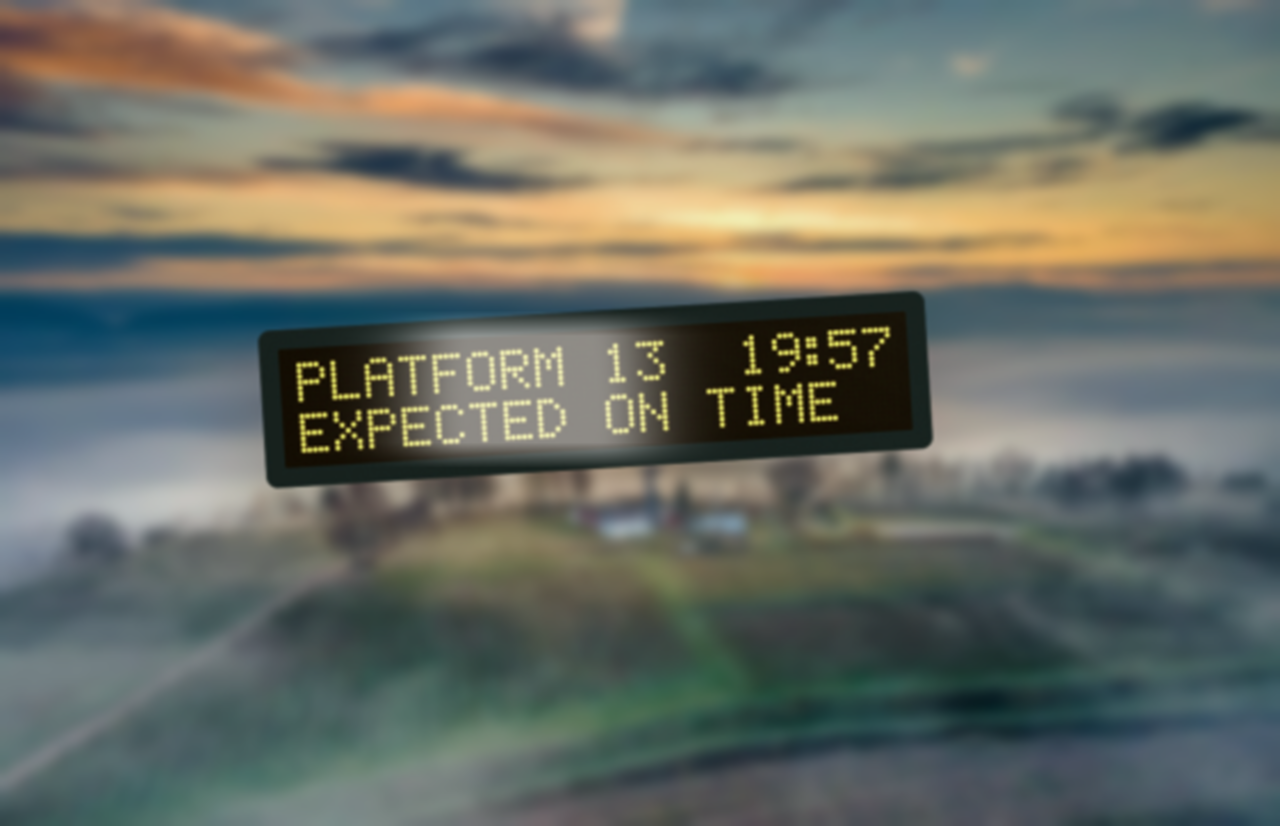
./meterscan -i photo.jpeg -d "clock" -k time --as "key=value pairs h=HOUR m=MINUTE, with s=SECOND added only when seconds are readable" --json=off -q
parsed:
h=19 m=57
